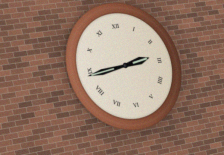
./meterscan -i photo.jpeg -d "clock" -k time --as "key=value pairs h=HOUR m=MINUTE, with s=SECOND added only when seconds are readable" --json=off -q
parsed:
h=2 m=44
